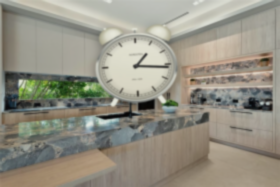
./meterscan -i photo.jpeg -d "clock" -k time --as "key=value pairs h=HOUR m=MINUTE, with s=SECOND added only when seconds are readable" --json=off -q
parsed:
h=1 m=16
